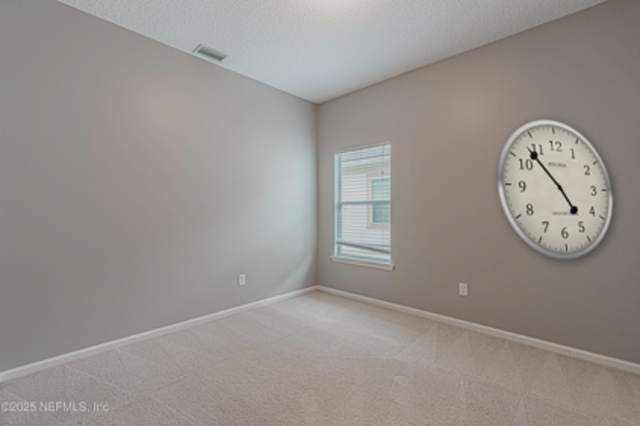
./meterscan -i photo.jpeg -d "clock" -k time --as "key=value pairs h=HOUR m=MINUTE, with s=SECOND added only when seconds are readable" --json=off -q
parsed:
h=4 m=53
